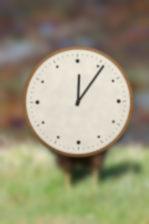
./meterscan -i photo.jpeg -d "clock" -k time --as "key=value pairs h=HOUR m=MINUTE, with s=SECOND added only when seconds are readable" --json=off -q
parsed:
h=12 m=6
